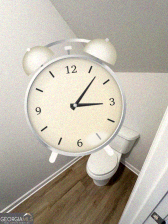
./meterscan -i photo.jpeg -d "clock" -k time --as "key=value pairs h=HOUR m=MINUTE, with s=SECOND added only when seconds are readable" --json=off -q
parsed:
h=3 m=7
